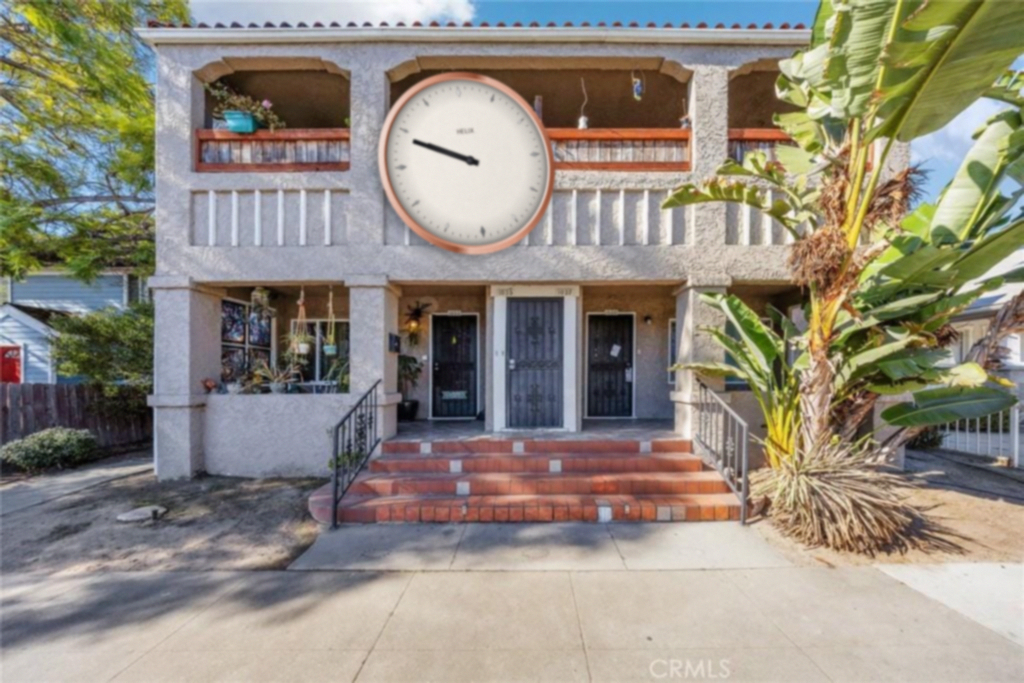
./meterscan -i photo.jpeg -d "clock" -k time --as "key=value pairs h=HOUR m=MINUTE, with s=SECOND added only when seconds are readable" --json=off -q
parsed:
h=9 m=49
